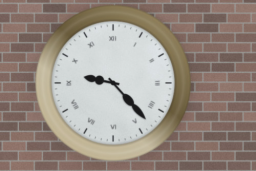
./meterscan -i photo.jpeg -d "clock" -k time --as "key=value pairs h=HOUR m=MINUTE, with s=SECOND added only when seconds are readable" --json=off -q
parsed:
h=9 m=23
